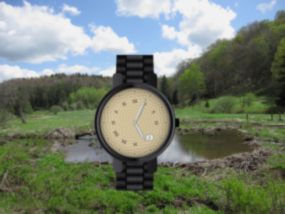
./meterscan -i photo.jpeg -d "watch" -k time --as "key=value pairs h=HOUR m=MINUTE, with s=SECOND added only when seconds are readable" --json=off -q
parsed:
h=5 m=4
